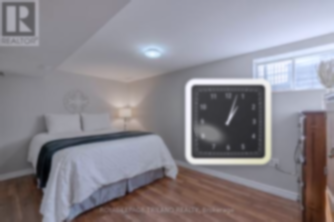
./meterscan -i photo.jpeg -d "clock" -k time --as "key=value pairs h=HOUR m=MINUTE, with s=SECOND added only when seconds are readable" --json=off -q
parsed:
h=1 m=3
